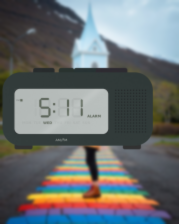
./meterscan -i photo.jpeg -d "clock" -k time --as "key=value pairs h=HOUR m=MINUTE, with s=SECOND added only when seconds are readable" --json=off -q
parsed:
h=5 m=11
